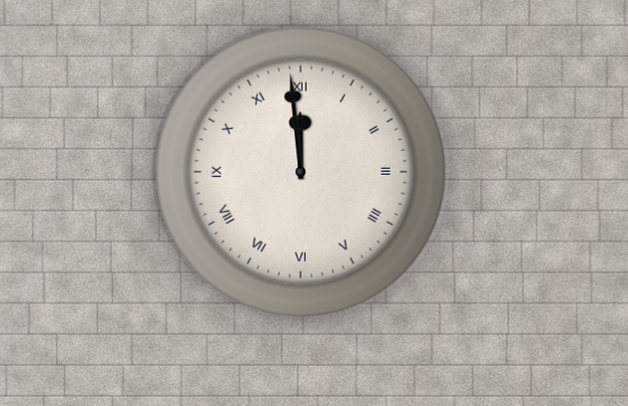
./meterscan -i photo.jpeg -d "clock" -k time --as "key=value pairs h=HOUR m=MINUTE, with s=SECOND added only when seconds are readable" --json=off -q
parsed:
h=11 m=59
